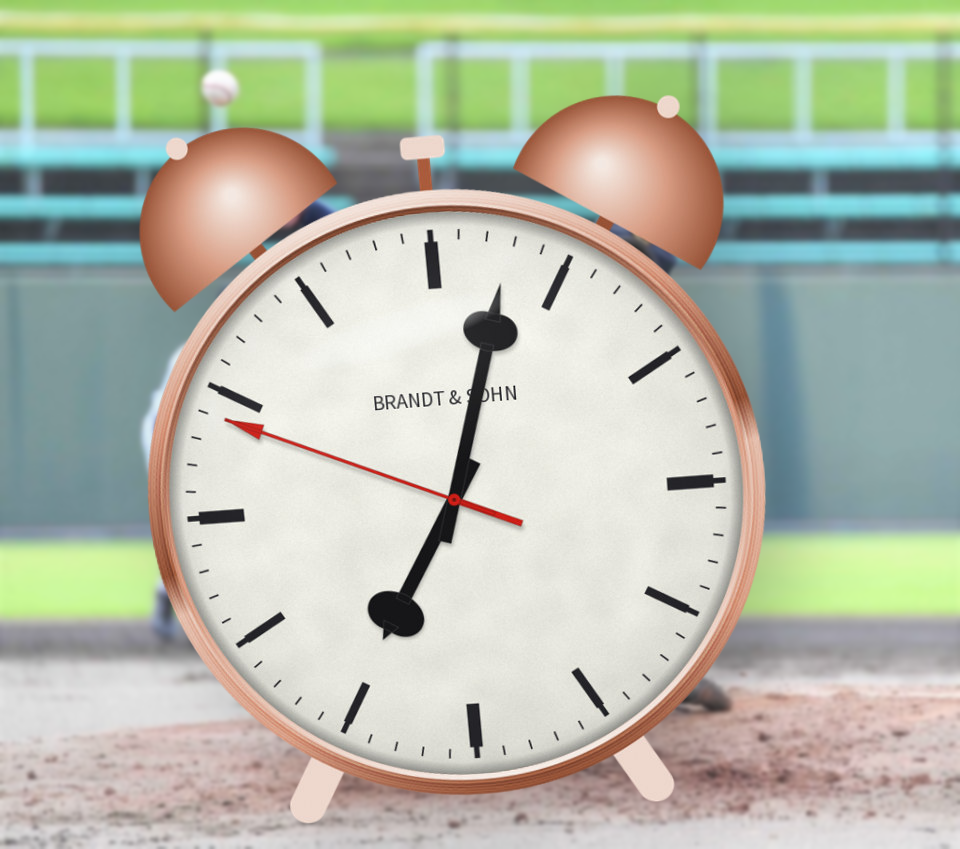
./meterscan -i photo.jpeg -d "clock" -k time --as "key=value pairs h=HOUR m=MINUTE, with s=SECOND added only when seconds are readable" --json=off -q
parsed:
h=7 m=2 s=49
